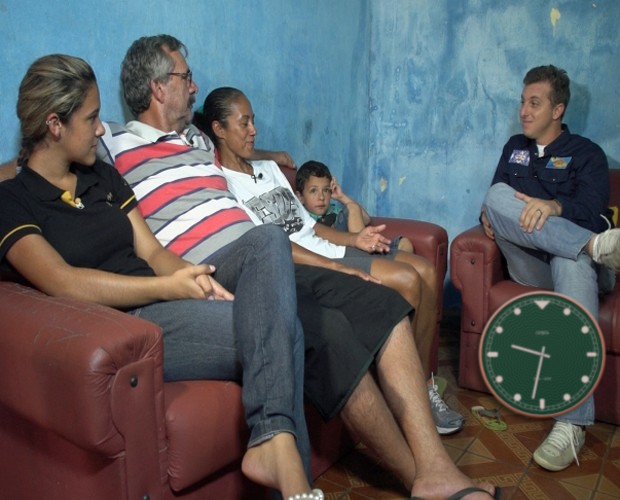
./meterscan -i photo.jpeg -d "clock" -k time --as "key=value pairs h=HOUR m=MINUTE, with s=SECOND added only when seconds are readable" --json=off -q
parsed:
h=9 m=32
